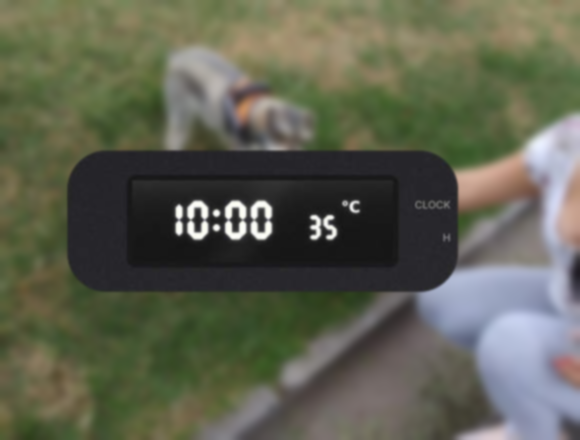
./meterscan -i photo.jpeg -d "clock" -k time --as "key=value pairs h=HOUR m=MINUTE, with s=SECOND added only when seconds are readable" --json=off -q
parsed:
h=10 m=0
